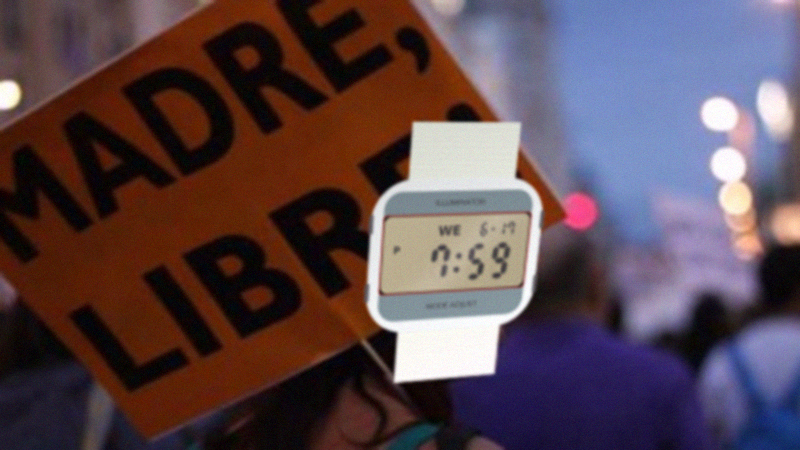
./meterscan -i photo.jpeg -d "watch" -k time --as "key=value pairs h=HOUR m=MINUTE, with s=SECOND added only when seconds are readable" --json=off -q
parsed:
h=7 m=59
